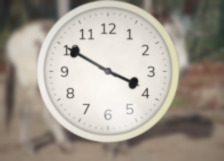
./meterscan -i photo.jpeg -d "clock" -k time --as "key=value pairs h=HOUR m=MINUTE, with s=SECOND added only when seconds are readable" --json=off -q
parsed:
h=3 m=50
